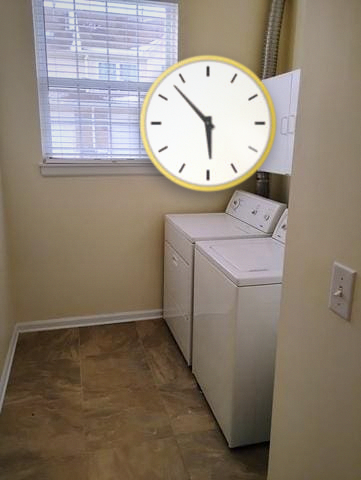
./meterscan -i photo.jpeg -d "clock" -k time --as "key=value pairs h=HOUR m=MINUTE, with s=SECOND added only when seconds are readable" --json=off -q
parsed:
h=5 m=53
